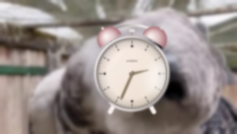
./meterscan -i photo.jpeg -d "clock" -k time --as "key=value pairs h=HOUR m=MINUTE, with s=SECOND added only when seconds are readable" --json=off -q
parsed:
h=2 m=34
